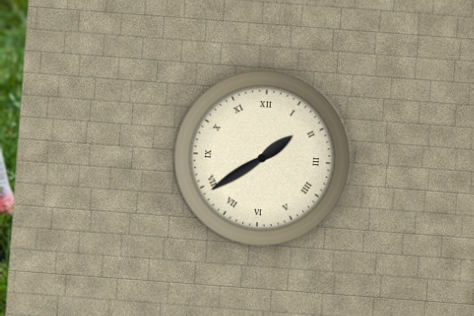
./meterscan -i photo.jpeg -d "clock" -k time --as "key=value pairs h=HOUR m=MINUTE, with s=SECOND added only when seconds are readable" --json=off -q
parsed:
h=1 m=39
